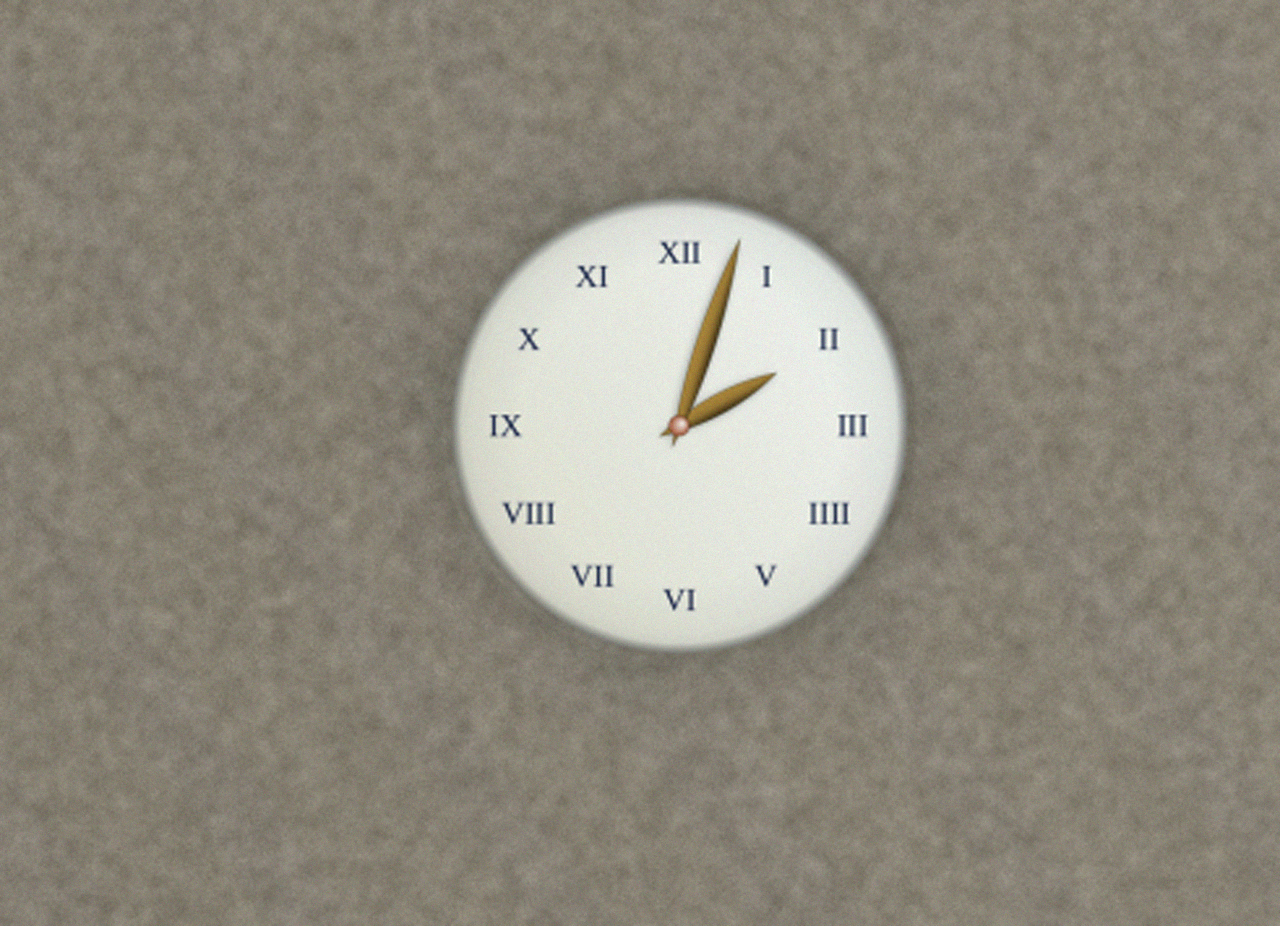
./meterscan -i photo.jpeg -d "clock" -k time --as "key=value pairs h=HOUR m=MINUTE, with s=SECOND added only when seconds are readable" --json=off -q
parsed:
h=2 m=3
